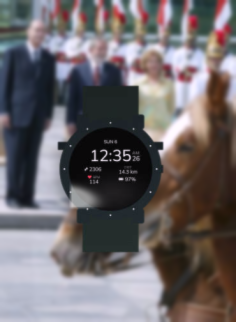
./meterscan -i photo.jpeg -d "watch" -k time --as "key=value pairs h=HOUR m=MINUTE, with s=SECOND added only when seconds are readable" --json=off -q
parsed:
h=12 m=35
